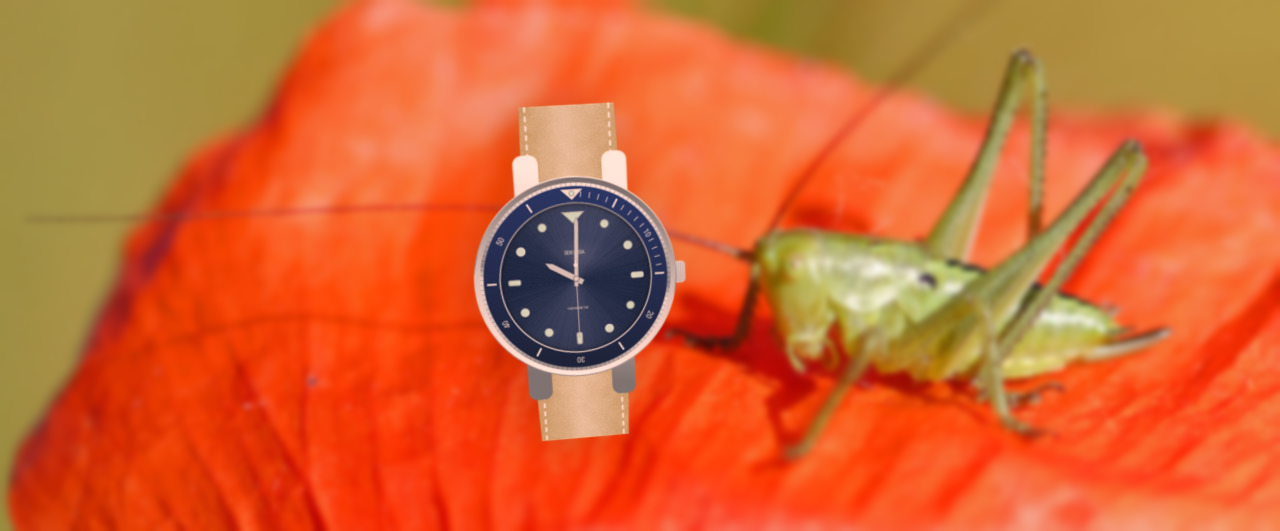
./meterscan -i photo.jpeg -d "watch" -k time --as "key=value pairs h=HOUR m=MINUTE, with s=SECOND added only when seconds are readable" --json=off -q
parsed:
h=10 m=0 s=30
